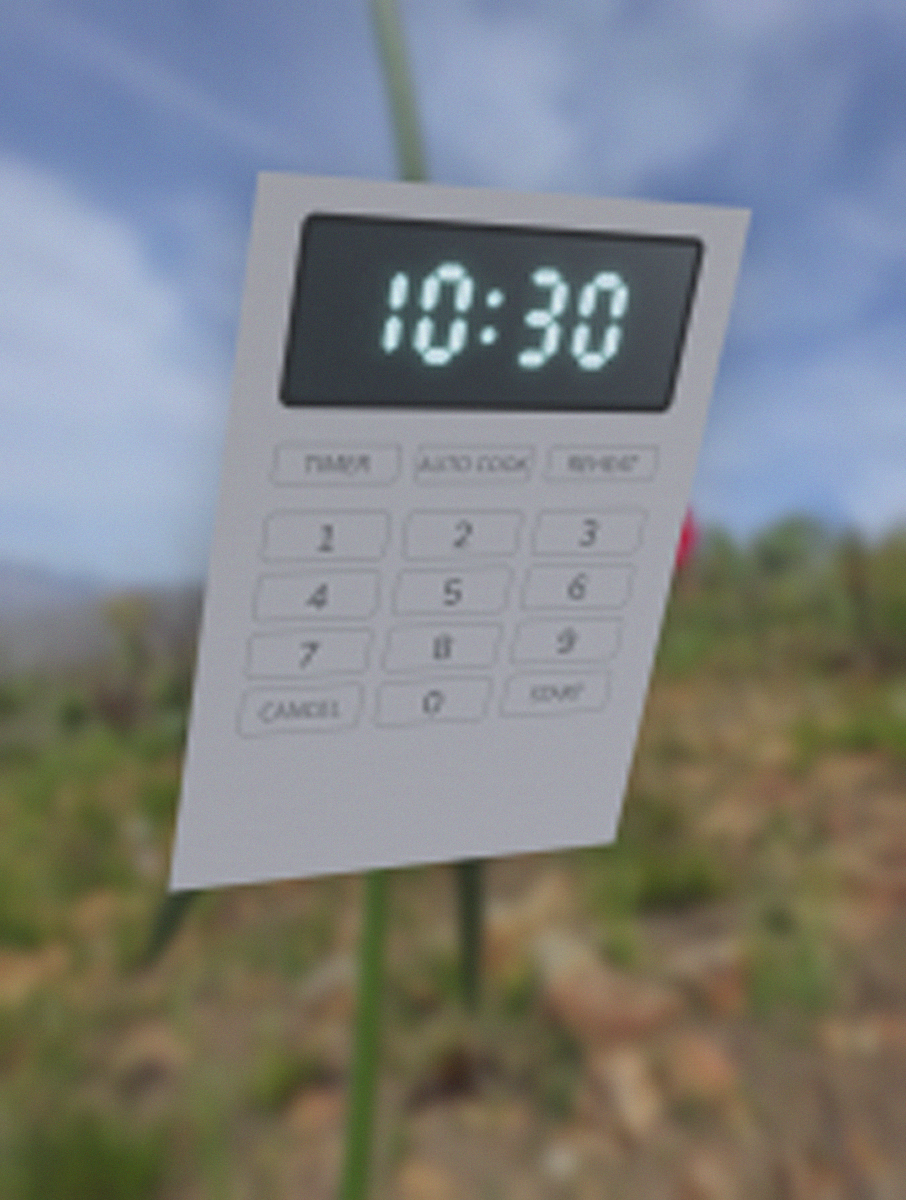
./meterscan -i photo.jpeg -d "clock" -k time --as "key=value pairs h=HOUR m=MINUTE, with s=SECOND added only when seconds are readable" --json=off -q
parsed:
h=10 m=30
